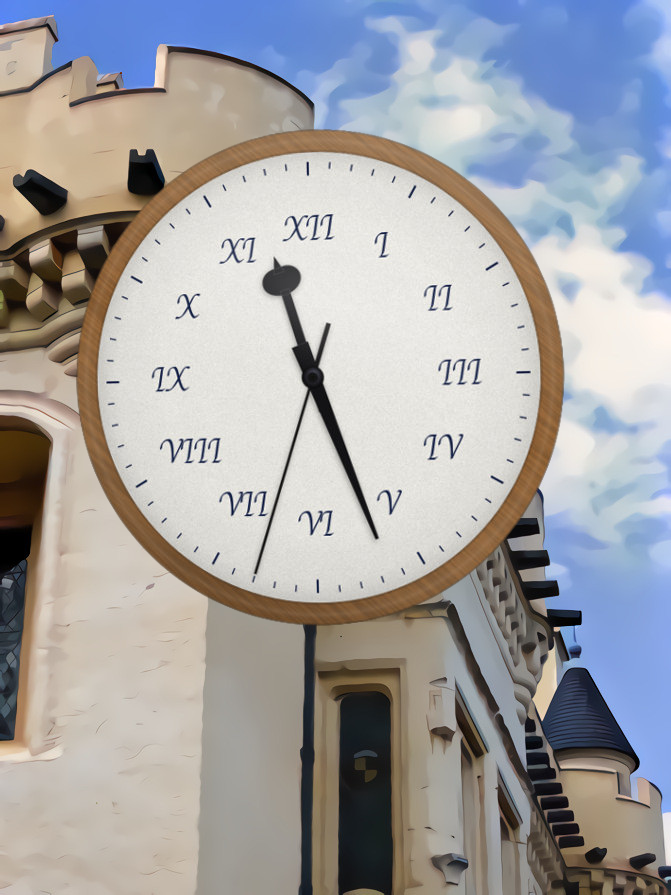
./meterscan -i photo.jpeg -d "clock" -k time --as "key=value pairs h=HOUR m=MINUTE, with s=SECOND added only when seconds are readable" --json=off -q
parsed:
h=11 m=26 s=33
